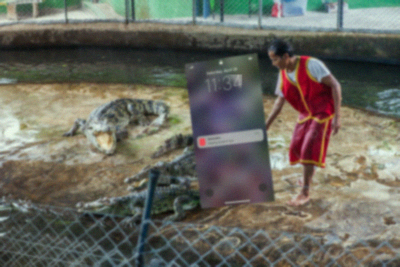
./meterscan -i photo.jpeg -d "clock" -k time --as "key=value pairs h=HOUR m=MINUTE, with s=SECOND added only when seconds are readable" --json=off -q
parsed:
h=11 m=34
